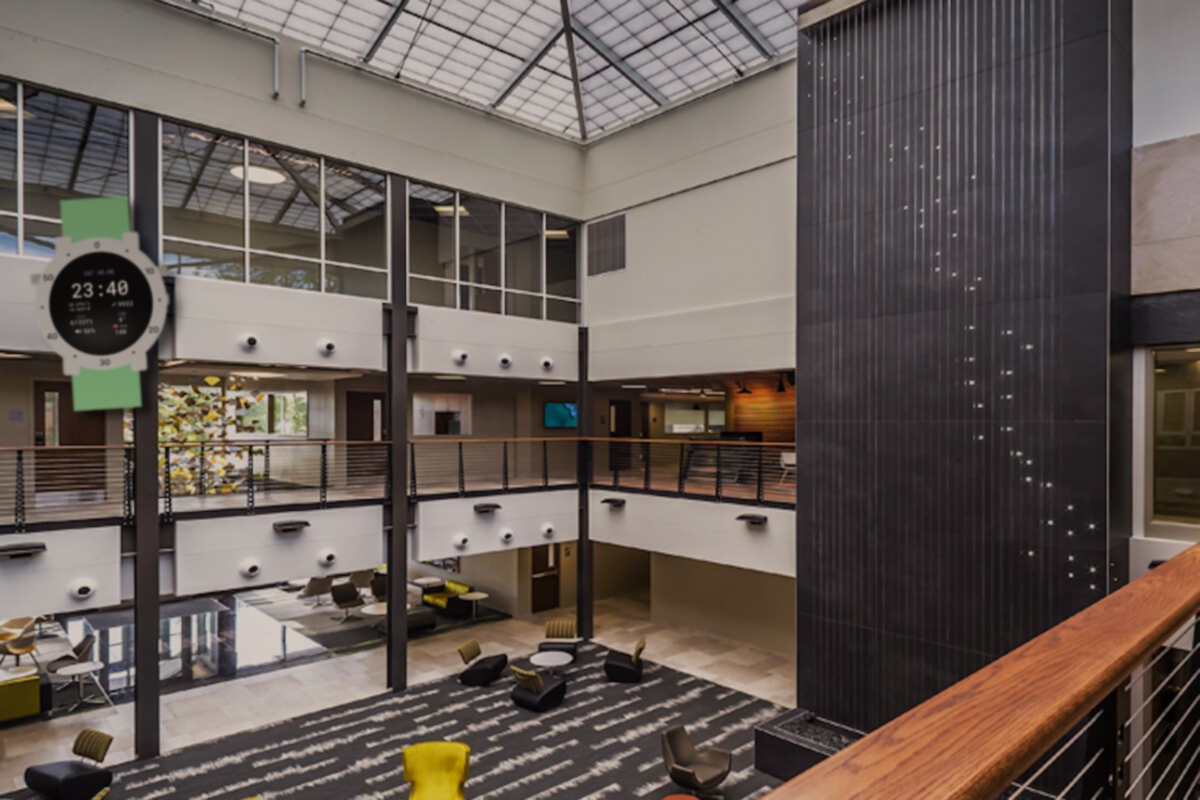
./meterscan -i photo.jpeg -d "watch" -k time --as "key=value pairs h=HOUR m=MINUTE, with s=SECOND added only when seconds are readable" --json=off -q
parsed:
h=23 m=40
